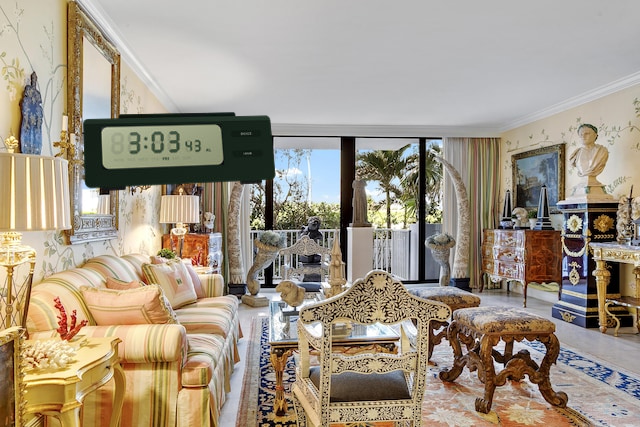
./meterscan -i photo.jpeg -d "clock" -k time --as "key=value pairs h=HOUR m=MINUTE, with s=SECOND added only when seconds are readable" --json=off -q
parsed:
h=3 m=3 s=43
